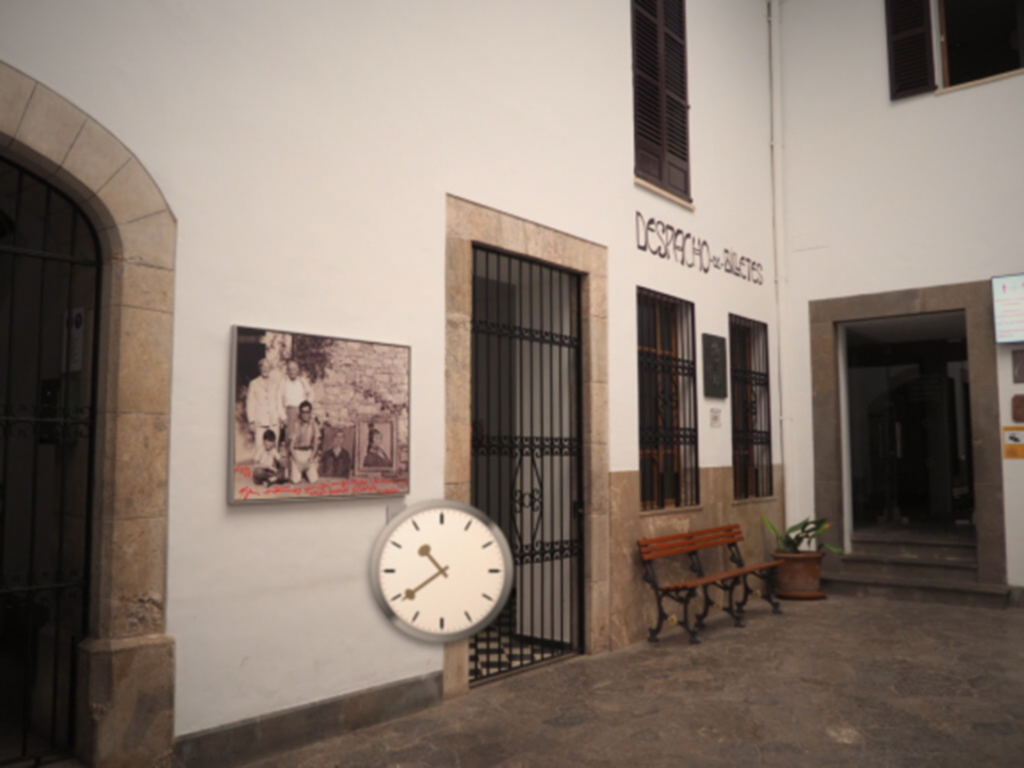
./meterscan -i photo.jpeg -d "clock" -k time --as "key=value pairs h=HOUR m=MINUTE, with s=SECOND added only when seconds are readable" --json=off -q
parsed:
h=10 m=39
